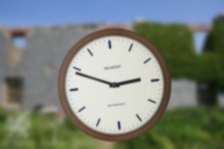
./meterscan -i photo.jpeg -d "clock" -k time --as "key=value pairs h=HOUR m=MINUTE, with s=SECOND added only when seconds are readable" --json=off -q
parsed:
h=2 m=49
